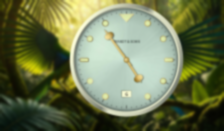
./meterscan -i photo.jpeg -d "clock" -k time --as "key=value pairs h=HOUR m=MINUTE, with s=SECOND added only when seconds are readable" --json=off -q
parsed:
h=4 m=54
